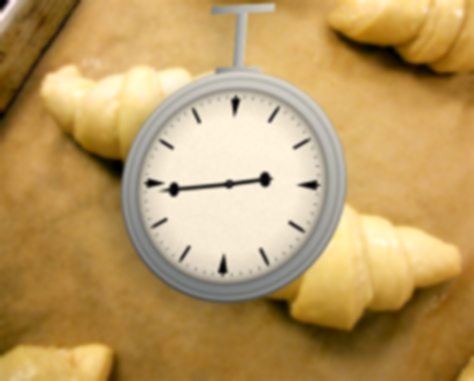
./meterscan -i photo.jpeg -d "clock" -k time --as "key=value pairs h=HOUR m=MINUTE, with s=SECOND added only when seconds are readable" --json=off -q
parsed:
h=2 m=44
